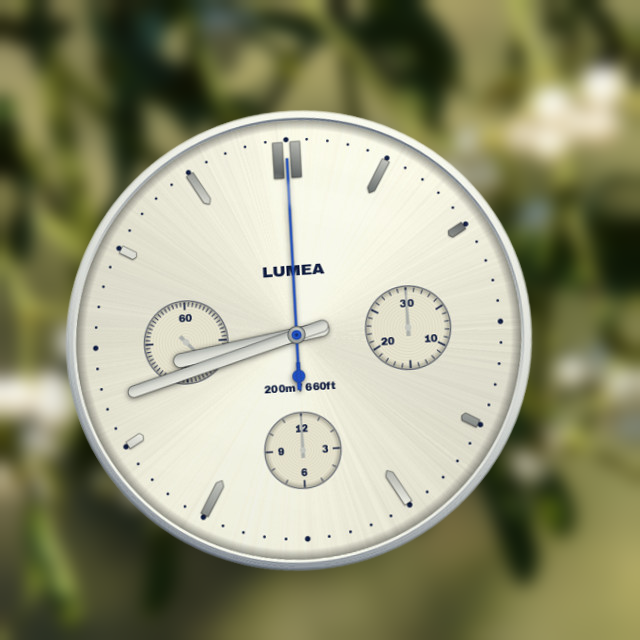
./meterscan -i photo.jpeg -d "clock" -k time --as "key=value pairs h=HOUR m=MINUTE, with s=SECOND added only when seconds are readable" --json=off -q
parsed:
h=8 m=42 s=23
